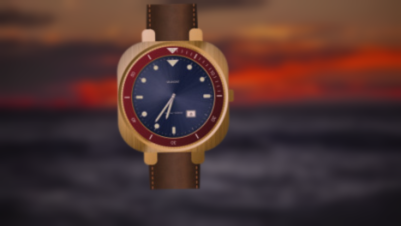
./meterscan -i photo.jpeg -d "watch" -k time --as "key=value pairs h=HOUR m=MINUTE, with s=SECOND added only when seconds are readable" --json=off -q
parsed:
h=6 m=36
